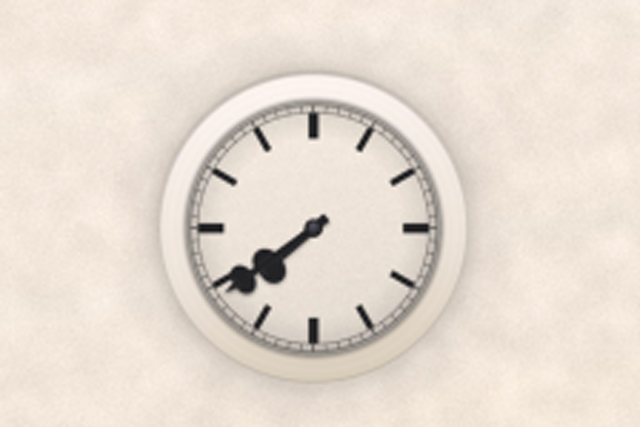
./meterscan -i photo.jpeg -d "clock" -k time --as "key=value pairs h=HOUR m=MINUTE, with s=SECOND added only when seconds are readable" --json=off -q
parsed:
h=7 m=39
